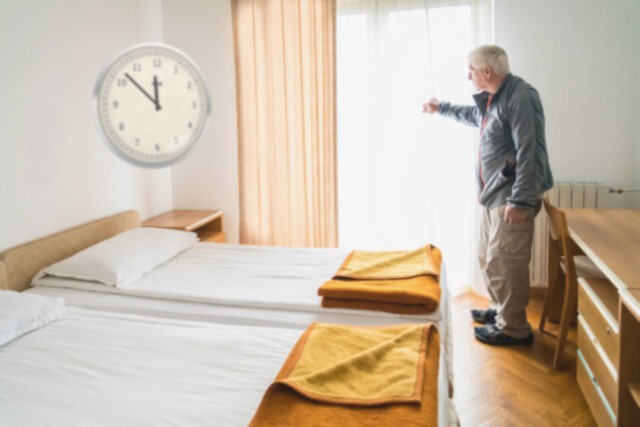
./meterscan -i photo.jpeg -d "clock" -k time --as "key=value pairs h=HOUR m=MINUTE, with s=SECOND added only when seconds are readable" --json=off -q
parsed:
h=11 m=52
